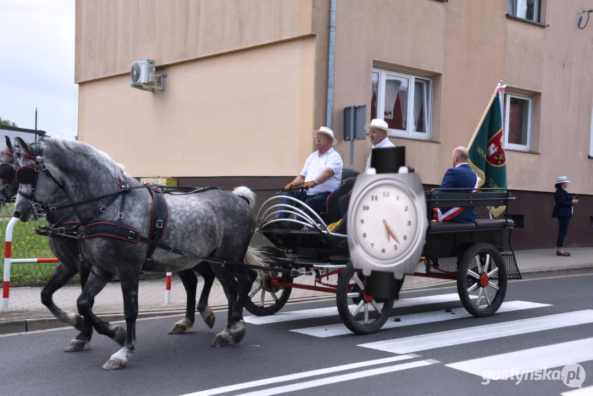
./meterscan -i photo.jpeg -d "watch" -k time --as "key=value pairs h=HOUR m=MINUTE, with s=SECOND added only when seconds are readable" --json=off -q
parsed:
h=5 m=23
